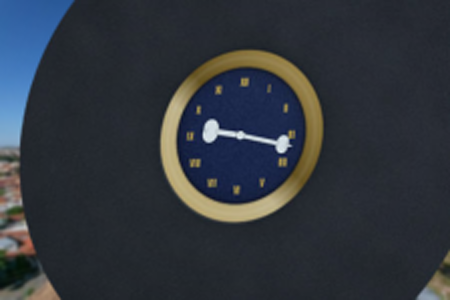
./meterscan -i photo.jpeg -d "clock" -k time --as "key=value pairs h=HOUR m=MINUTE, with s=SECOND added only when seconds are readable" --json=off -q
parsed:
h=9 m=17
